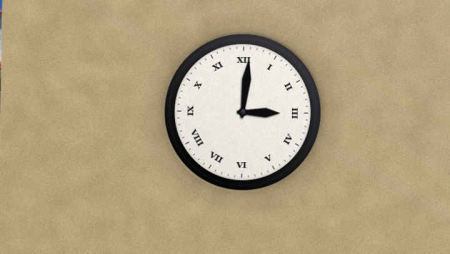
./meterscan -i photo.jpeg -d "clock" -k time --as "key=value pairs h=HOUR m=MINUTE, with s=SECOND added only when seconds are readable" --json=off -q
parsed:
h=3 m=1
